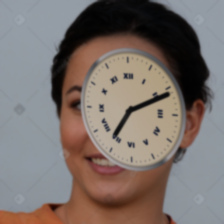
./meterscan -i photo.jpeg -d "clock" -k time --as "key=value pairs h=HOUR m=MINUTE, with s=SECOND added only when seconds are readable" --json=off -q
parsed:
h=7 m=11
